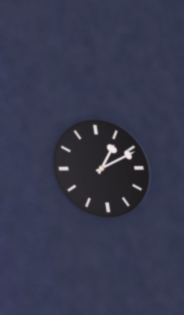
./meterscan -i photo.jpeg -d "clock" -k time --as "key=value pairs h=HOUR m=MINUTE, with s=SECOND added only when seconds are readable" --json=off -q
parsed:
h=1 m=11
